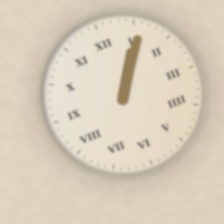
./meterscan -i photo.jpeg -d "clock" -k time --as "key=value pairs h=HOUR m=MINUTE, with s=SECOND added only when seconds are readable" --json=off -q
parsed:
h=1 m=6
